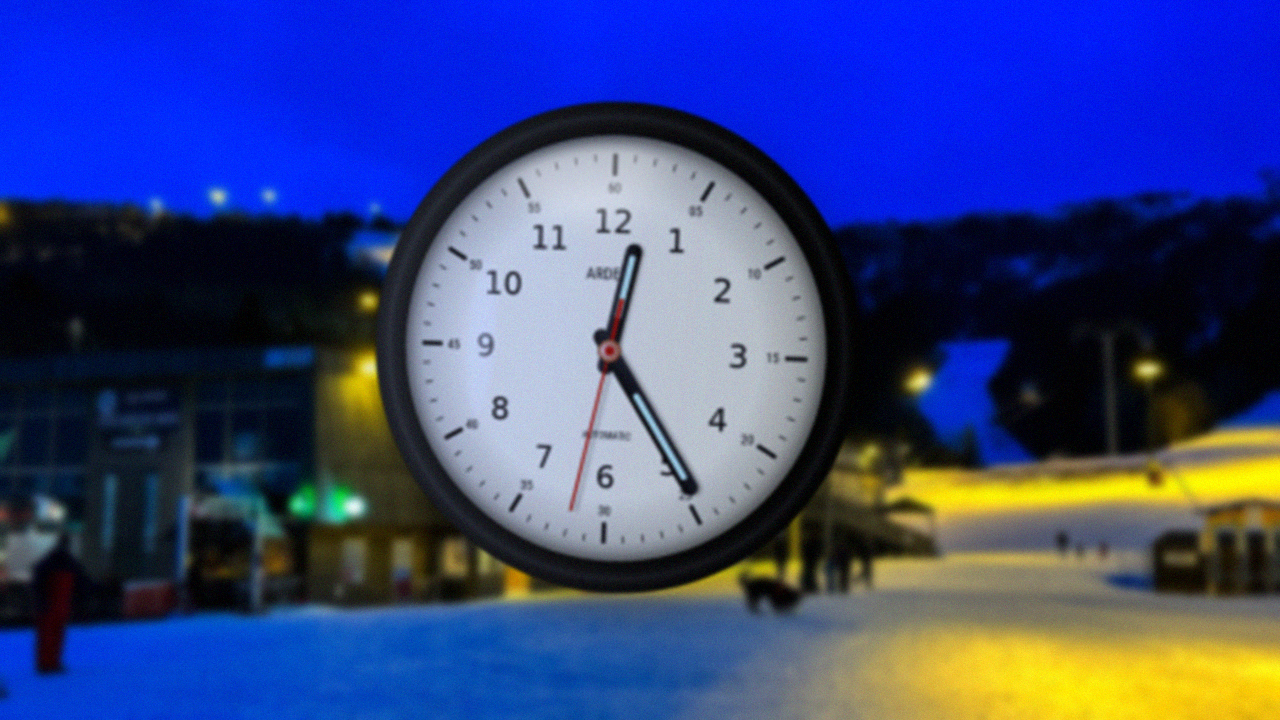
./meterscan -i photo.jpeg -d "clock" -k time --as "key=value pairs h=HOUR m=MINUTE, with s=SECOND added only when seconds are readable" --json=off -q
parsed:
h=12 m=24 s=32
